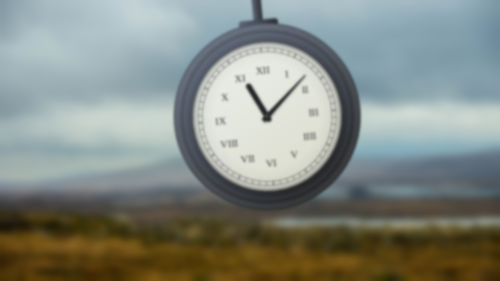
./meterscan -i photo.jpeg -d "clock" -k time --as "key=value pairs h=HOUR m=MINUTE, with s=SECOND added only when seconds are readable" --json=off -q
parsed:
h=11 m=8
